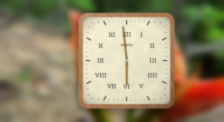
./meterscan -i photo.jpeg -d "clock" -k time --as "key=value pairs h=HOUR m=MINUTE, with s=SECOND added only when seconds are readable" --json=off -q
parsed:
h=5 m=59
